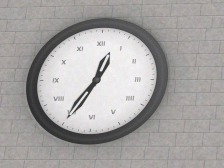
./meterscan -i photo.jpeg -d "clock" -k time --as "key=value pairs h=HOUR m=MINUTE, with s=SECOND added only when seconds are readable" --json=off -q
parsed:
h=12 m=35
